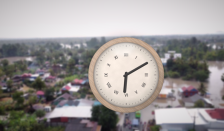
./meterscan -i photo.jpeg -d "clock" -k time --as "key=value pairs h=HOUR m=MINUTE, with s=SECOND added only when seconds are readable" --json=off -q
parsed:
h=6 m=10
